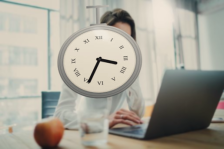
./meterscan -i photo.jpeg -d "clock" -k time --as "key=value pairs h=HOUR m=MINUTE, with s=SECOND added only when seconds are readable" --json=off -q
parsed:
h=3 m=34
